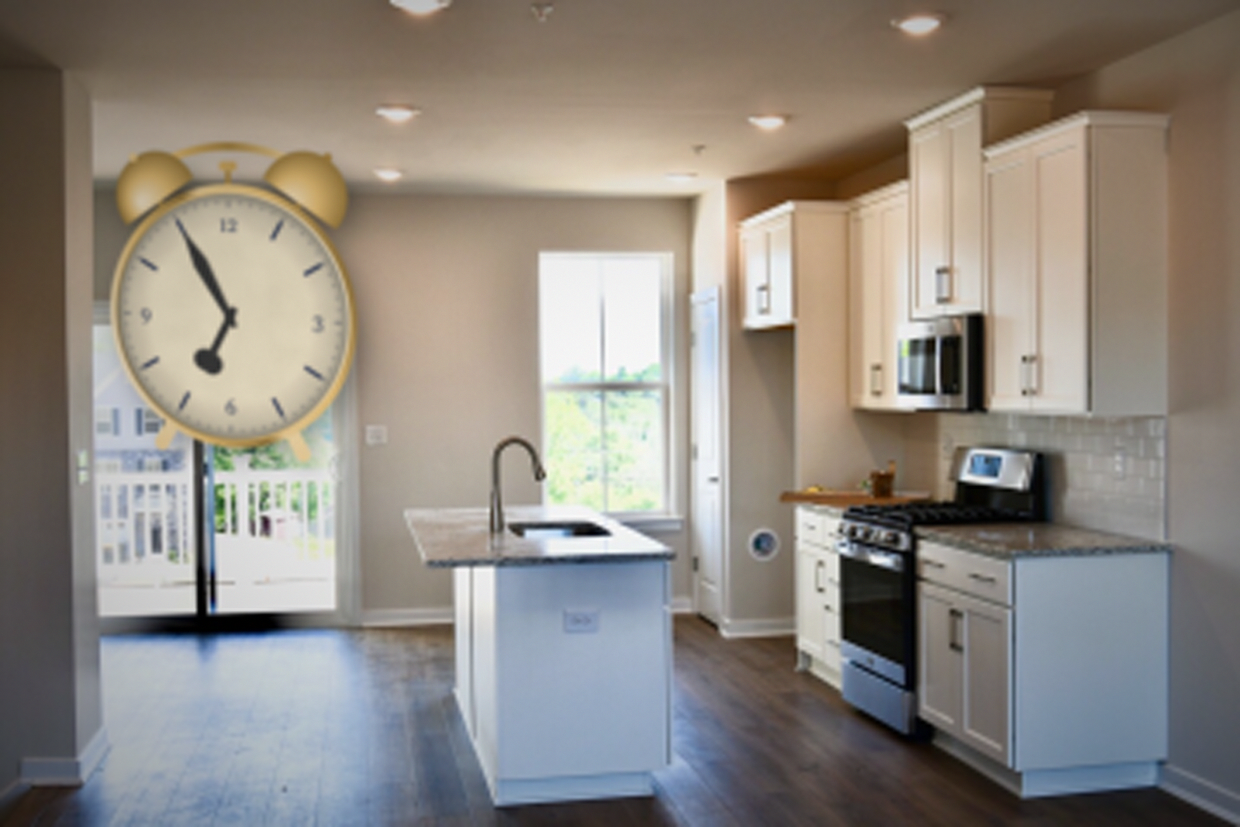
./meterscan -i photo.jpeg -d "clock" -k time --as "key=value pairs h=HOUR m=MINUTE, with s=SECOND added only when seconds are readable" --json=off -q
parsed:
h=6 m=55
